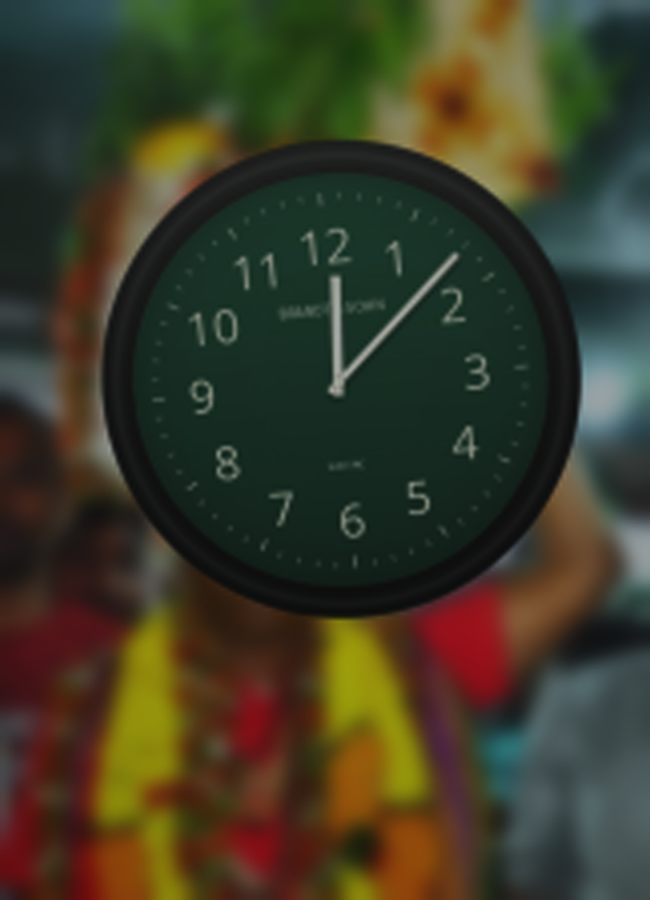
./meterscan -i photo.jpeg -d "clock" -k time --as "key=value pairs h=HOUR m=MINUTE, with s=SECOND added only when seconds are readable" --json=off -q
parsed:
h=12 m=8
